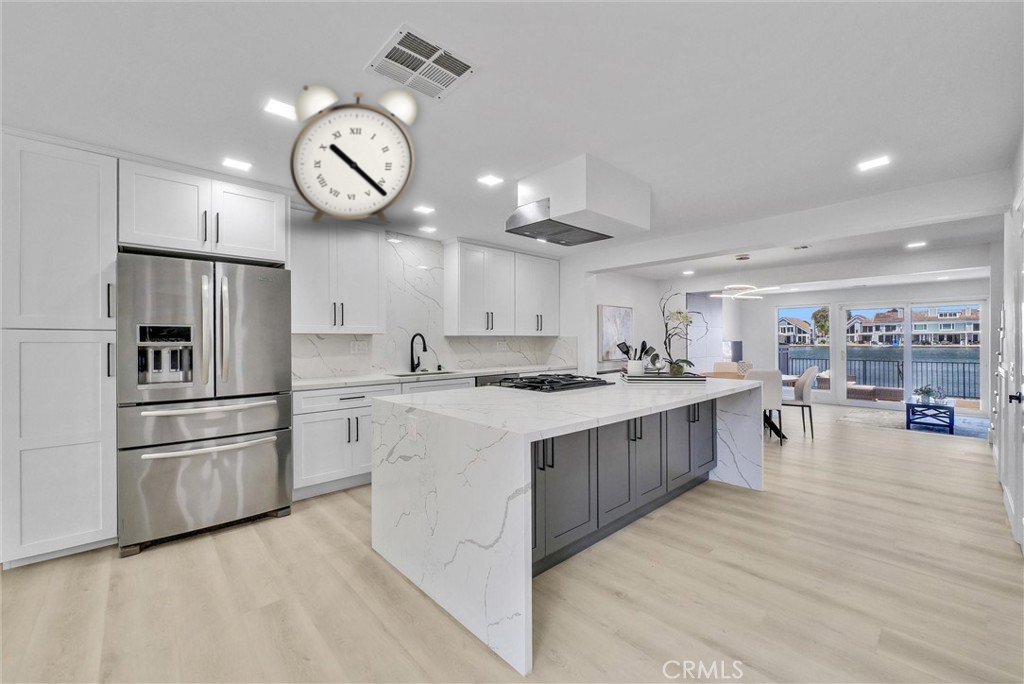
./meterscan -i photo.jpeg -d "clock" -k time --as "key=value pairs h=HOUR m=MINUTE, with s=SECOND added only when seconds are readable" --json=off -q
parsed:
h=10 m=22
